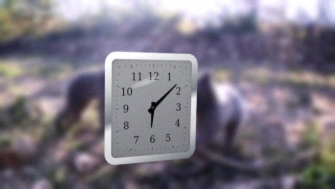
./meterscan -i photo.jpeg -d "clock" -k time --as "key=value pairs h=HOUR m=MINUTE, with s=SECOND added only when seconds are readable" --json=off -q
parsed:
h=6 m=8
